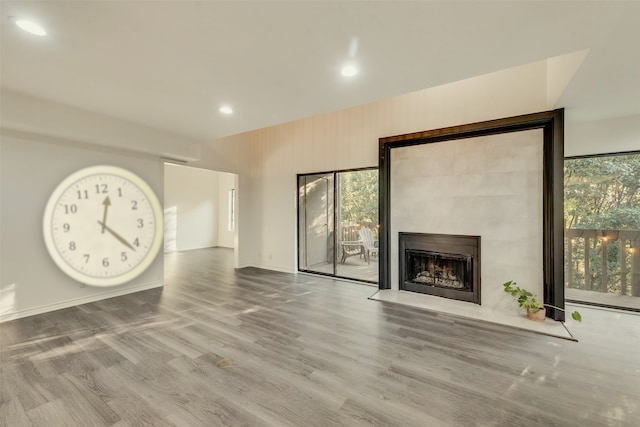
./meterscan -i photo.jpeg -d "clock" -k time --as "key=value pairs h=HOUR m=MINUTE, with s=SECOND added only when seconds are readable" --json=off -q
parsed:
h=12 m=22
